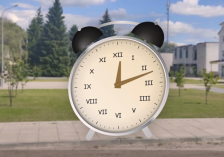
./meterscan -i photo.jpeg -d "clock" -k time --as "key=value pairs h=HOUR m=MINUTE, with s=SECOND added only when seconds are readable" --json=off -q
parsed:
h=12 m=12
